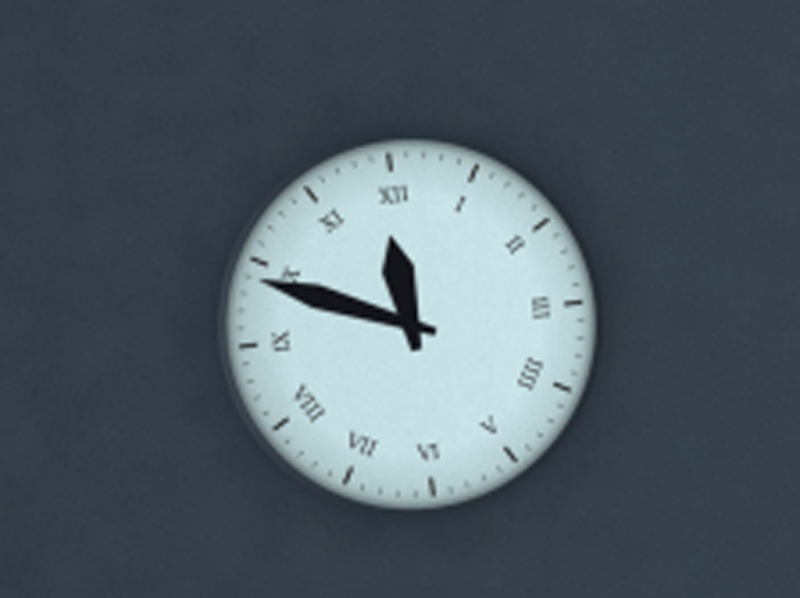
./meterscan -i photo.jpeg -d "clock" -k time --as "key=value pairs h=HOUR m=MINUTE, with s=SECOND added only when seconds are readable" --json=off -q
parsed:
h=11 m=49
